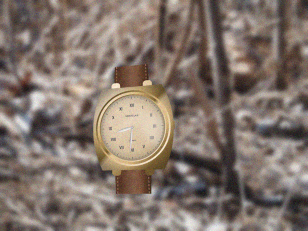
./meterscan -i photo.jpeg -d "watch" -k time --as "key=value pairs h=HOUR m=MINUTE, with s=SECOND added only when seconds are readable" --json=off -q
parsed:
h=8 m=31
